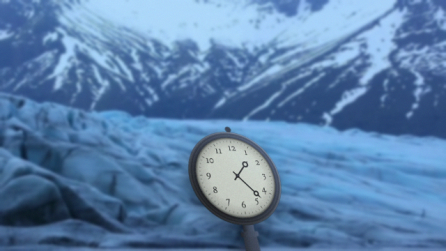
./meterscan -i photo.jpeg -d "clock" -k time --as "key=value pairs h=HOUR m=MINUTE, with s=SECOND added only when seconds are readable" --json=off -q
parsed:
h=1 m=23
